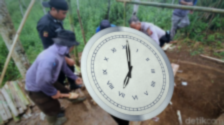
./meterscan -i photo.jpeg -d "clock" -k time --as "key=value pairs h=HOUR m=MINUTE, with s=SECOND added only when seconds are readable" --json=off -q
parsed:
h=7 m=1
